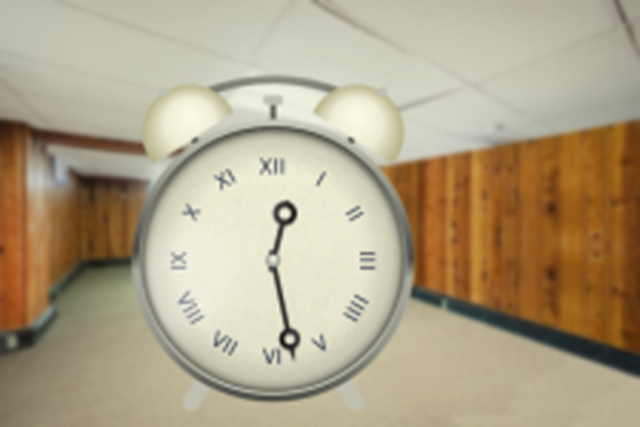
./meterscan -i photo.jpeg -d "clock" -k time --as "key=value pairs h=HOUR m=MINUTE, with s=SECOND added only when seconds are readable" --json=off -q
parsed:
h=12 m=28
